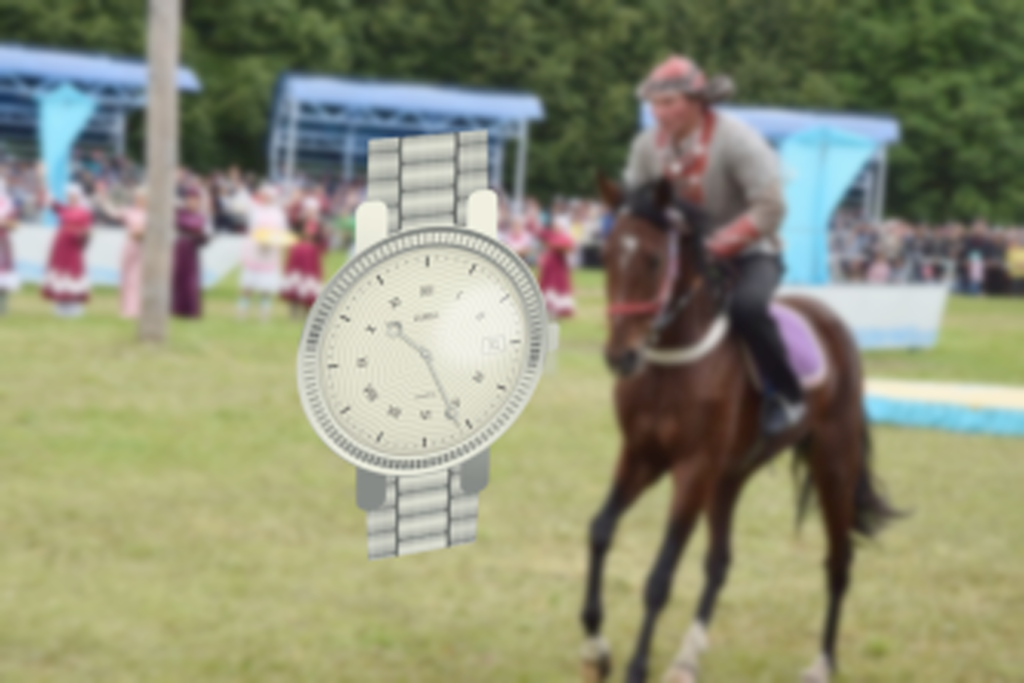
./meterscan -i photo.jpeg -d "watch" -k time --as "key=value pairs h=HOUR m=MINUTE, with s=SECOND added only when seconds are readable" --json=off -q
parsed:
h=10 m=26
